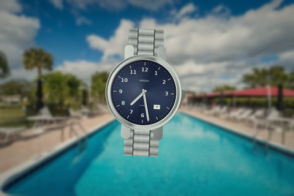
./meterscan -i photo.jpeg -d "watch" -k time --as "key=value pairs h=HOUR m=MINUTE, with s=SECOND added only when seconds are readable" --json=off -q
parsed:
h=7 m=28
